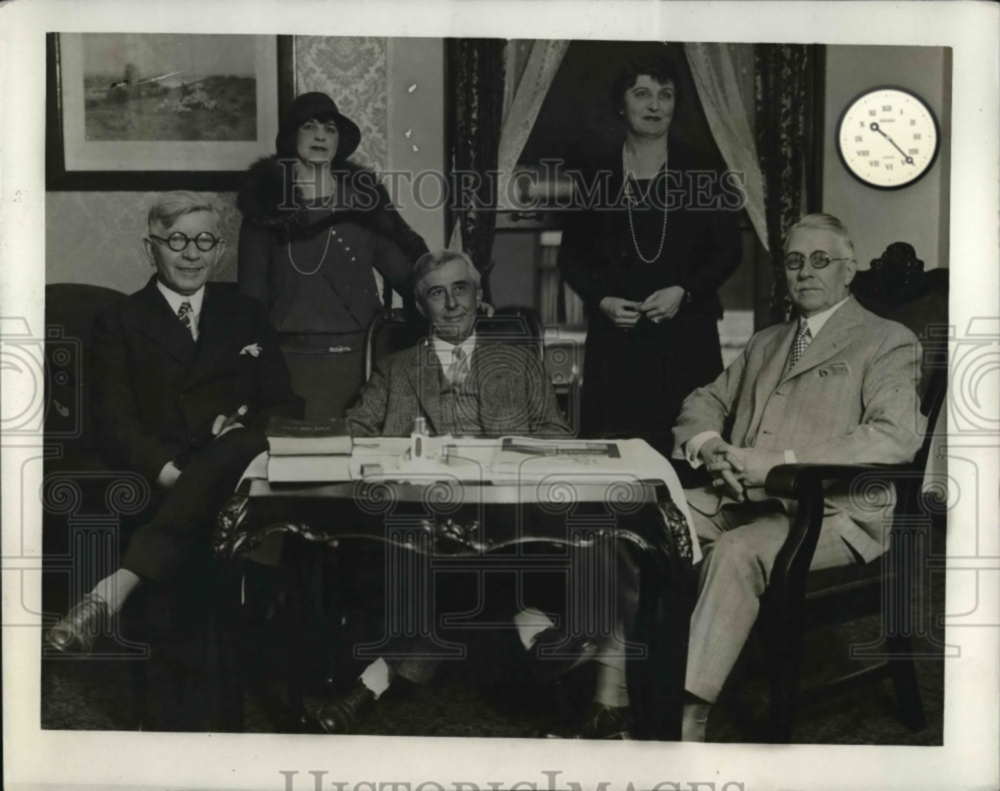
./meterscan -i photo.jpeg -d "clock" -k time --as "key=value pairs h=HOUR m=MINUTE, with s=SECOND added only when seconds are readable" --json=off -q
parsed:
h=10 m=23
